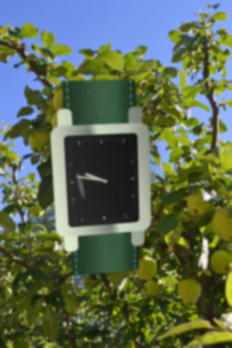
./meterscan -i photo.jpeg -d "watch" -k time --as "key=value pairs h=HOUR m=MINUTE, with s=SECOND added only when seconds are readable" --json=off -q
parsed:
h=9 m=47
